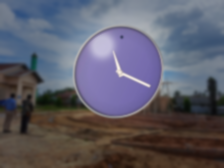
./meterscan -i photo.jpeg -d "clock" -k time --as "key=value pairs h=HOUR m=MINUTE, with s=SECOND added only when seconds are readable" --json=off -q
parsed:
h=11 m=19
